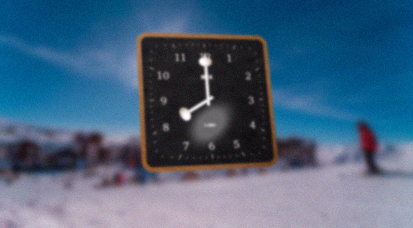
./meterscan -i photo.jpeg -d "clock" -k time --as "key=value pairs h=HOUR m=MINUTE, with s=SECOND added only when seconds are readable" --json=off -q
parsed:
h=8 m=0
